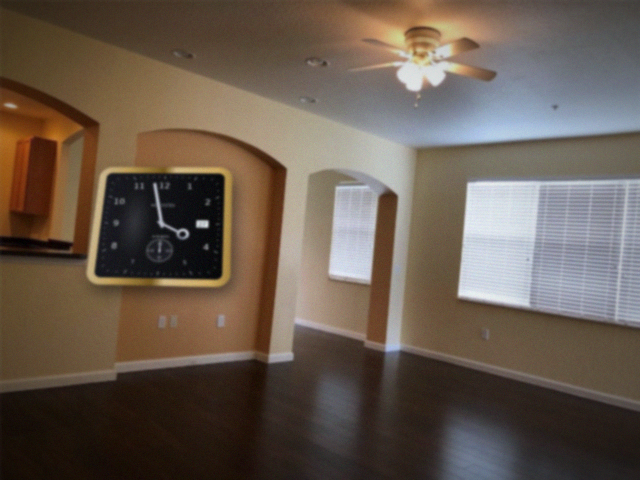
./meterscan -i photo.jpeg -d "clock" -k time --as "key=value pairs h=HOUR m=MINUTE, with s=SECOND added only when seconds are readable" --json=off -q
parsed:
h=3 m=58
